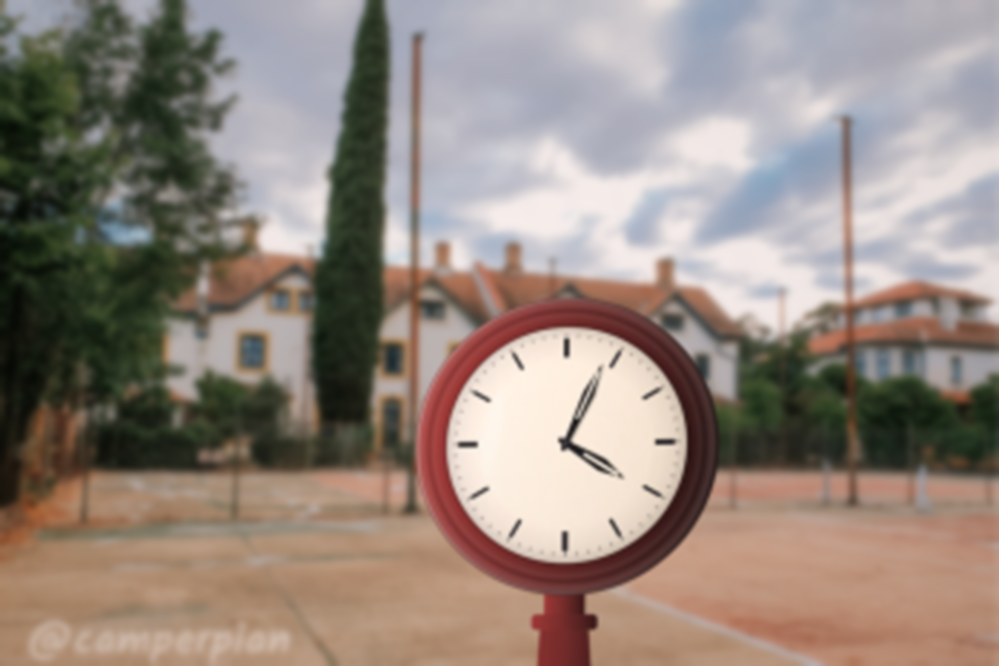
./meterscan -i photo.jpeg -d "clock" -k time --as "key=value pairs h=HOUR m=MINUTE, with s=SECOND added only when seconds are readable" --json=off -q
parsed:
h=4 m=4
